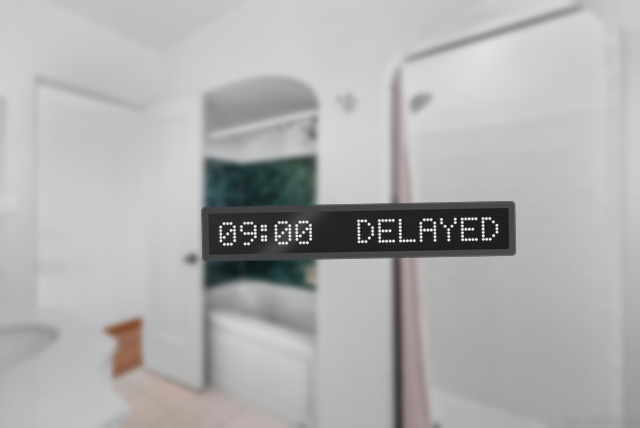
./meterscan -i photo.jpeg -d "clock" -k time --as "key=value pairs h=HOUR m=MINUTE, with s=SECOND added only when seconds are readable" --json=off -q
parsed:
h=9 m=0
